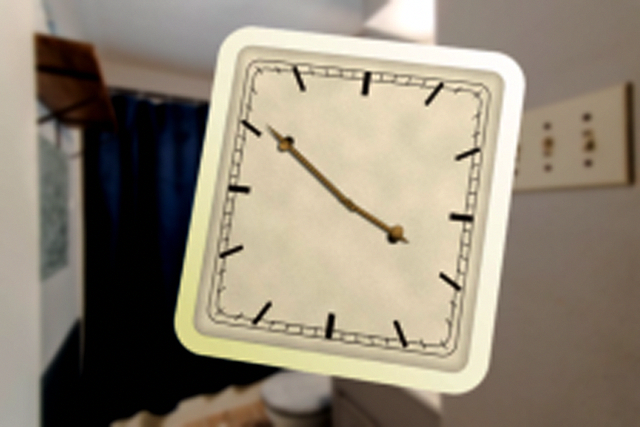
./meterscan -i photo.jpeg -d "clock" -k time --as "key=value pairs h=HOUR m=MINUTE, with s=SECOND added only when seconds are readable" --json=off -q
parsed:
h=3 m=51
